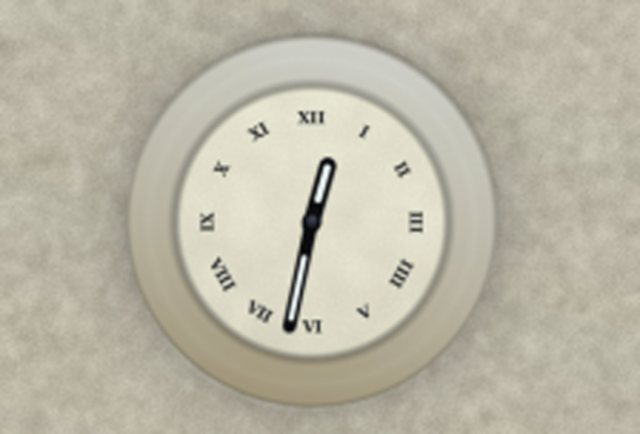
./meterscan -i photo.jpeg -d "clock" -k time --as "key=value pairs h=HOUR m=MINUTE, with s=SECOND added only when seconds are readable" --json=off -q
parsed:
h=12 m=32
